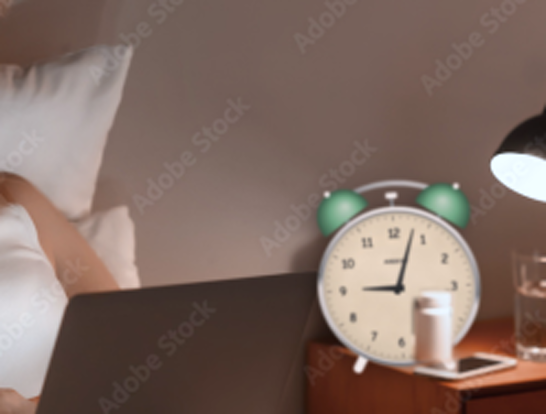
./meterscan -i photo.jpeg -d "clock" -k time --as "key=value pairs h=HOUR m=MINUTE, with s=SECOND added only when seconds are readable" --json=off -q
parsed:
h=9 m=3
